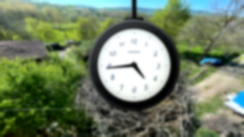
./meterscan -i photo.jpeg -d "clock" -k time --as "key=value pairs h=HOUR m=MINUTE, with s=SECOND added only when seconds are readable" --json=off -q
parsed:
h=4 m=44
